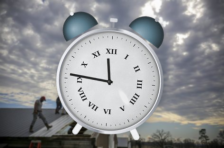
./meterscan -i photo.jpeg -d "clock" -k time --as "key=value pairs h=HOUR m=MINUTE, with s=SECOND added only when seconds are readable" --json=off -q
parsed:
h=11 m=46
